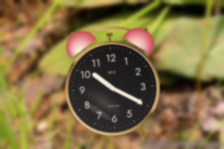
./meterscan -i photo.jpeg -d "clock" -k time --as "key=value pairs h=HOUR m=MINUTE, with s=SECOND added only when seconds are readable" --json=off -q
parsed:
h=10 m=20
